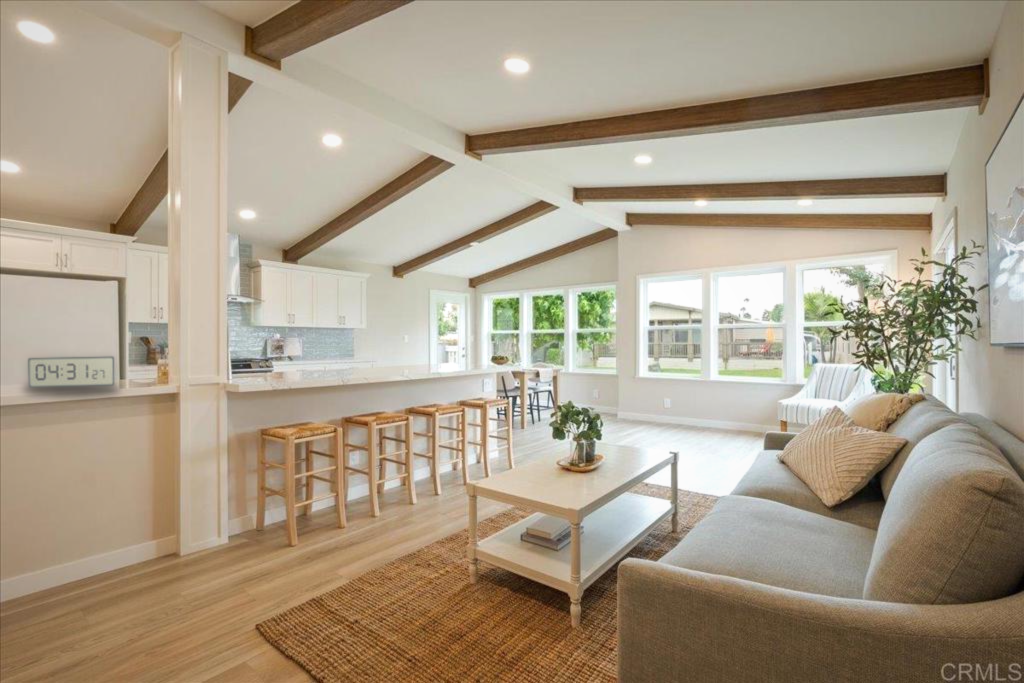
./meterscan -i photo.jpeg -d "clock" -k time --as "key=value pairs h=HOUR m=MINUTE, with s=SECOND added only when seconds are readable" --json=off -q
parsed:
h=4 m=31
